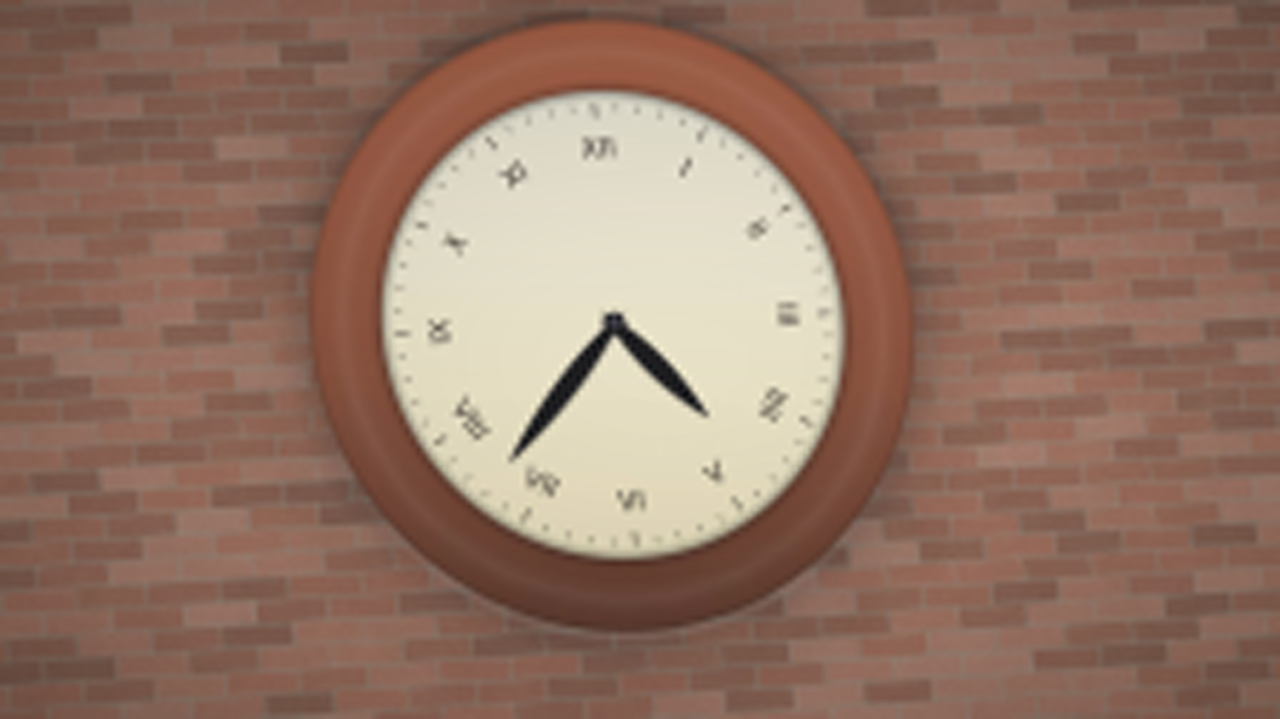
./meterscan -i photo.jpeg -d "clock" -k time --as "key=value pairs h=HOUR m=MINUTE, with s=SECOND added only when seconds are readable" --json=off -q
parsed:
h=4 m=37
